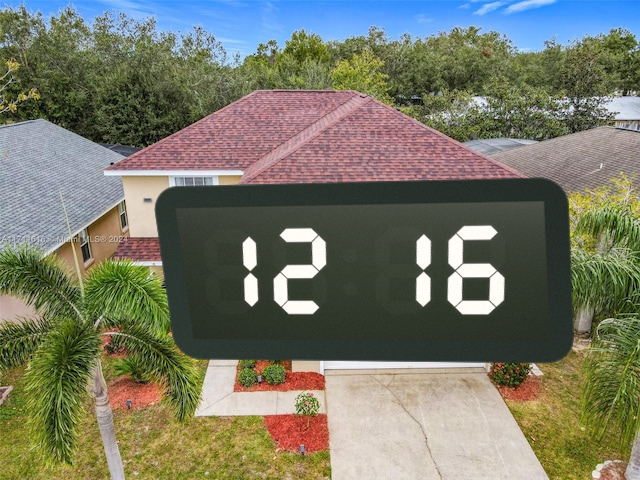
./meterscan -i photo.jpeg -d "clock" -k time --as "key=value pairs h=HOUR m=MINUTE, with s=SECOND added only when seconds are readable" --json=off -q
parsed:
h=12 m=16
